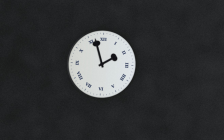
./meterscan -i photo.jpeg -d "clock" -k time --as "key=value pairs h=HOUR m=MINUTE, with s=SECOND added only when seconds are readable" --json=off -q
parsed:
h=1 m=57
